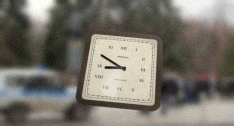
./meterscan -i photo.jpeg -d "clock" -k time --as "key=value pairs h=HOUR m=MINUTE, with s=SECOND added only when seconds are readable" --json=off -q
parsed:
h=8 m=50
